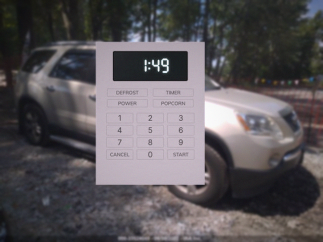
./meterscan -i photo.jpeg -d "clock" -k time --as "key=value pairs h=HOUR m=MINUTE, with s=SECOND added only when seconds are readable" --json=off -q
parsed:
h=1 m=49
